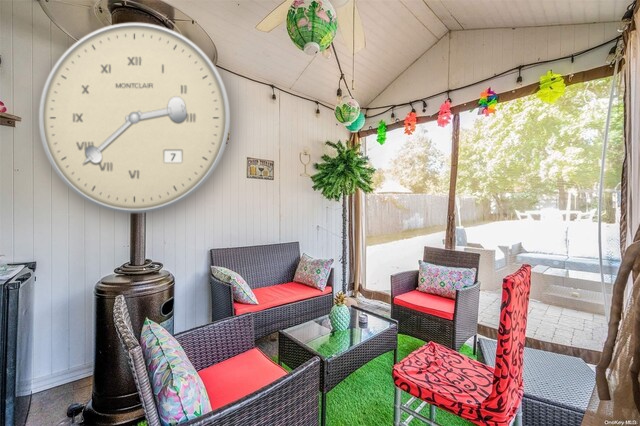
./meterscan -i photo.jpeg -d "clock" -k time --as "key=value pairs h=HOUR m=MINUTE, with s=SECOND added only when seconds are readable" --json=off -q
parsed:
h=2 m=38
